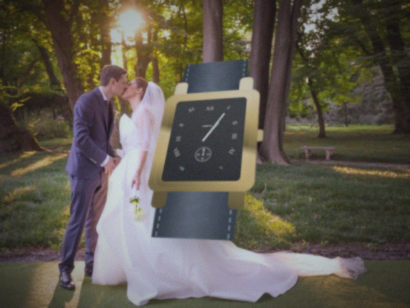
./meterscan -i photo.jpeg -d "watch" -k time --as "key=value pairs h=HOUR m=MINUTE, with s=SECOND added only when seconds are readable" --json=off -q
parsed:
h=1 m=5
